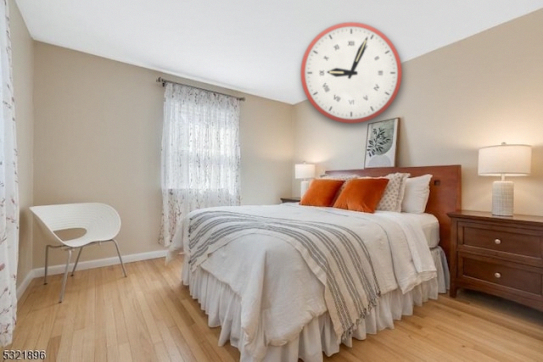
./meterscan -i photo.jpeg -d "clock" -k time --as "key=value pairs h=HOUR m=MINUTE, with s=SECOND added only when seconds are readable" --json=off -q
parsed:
h=9 m=4
